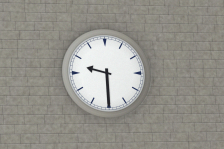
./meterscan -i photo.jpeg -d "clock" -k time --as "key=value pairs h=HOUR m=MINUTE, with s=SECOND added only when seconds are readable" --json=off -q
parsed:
h=9 m=30
